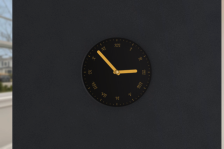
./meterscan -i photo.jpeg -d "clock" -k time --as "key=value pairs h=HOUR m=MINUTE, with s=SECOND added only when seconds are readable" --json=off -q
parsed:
h=2 m=53
